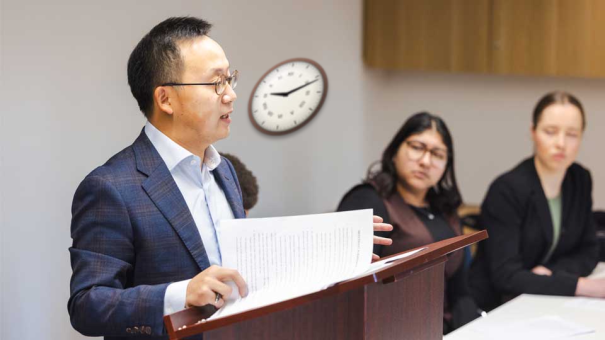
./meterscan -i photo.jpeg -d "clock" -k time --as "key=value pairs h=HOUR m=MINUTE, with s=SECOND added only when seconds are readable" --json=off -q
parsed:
h=9 m=11
